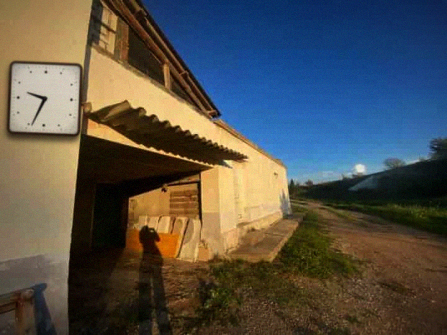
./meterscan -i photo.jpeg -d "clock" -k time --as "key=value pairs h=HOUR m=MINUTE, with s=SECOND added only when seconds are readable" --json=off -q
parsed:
h=9 m=34
